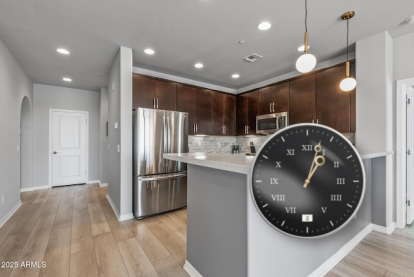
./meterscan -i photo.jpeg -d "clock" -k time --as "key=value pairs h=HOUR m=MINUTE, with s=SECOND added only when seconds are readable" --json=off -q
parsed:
h=1 m=3
